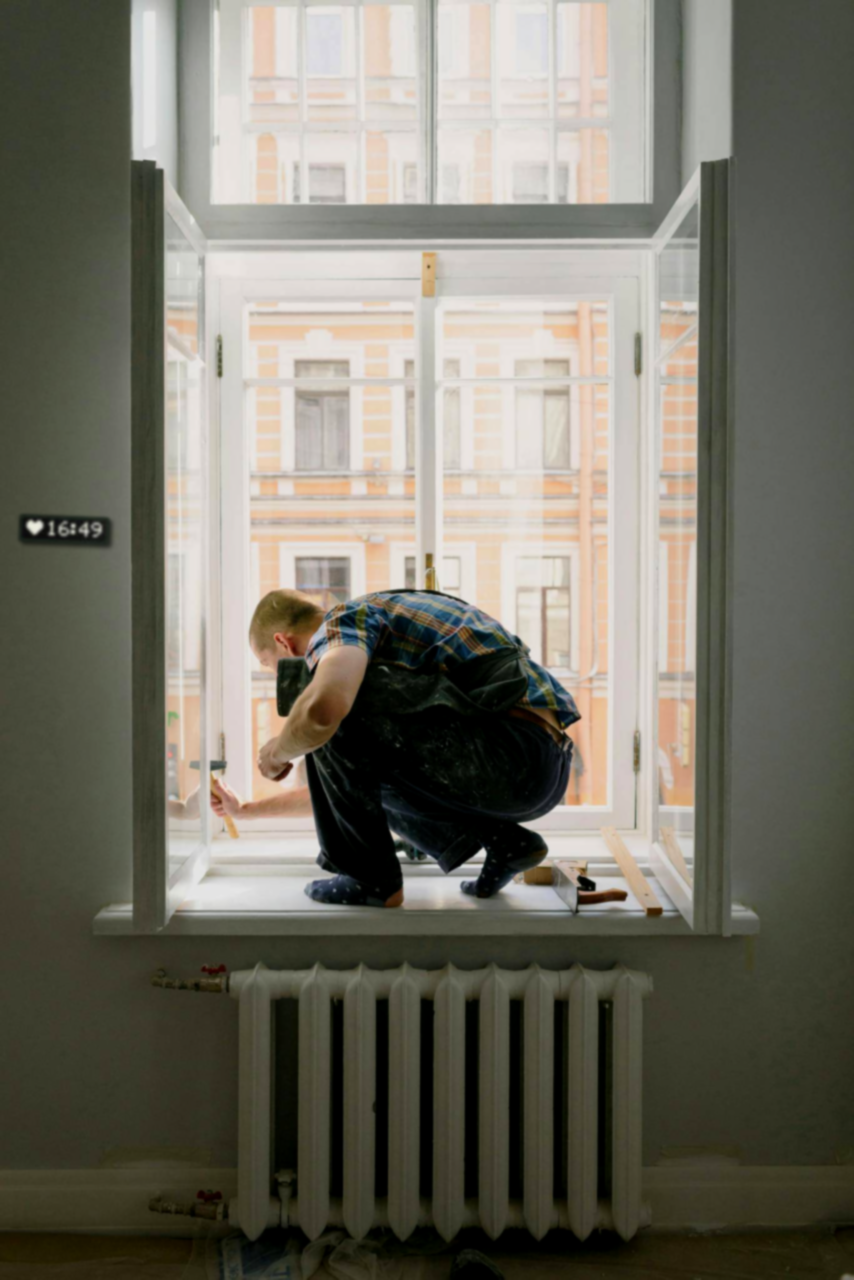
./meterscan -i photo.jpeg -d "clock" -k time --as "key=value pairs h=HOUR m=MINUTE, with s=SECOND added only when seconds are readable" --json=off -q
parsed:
h=16 m=49
